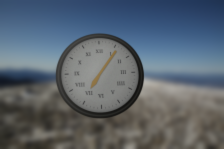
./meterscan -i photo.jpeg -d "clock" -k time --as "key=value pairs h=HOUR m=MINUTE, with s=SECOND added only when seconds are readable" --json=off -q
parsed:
h=7 m=6
